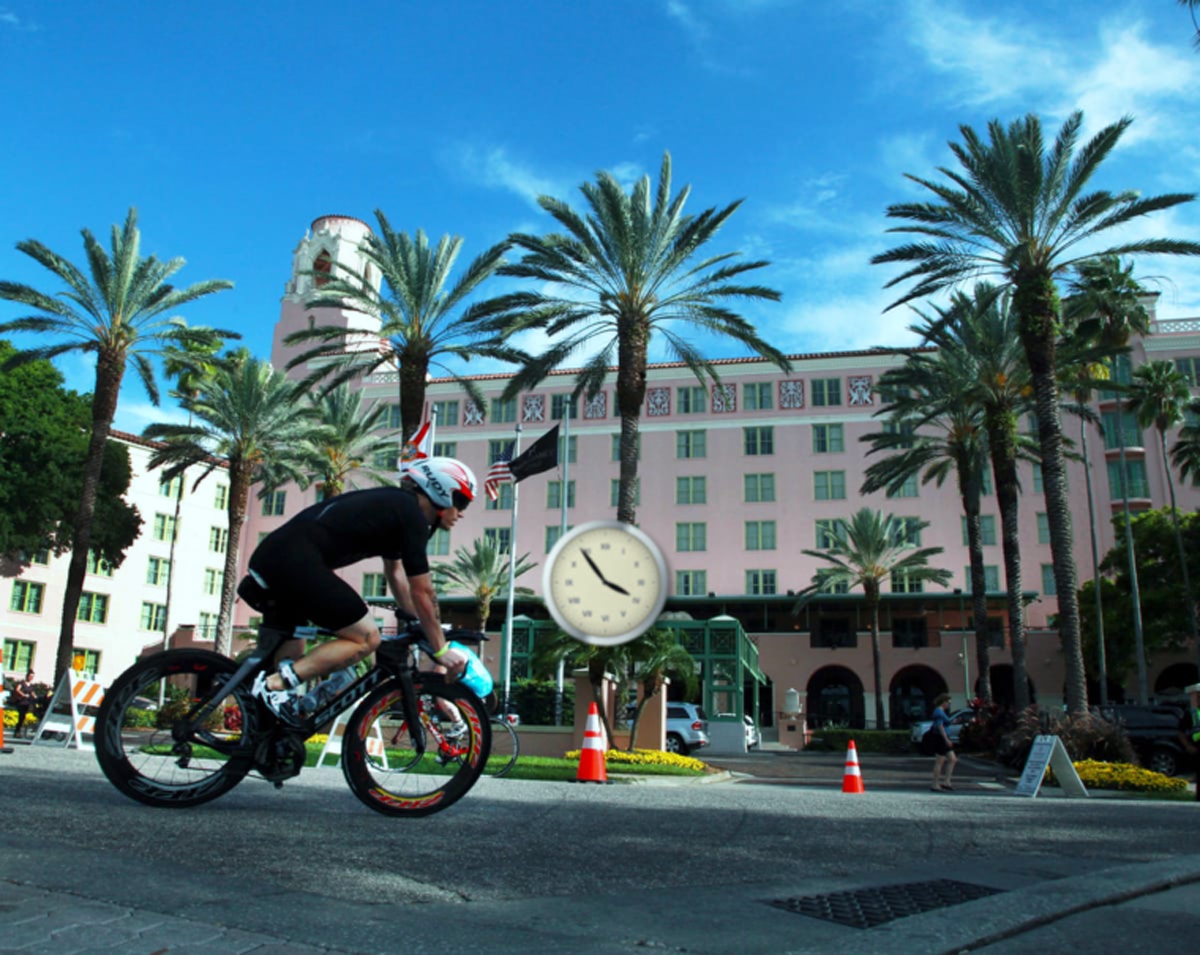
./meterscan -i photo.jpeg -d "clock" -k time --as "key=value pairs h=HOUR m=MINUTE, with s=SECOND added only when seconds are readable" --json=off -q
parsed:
h=3 m=54
